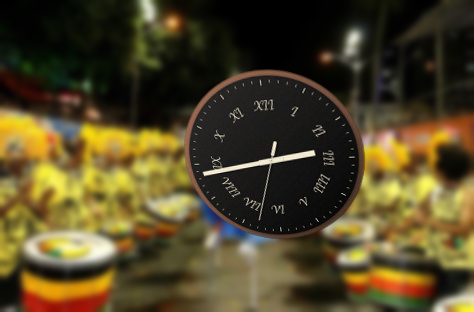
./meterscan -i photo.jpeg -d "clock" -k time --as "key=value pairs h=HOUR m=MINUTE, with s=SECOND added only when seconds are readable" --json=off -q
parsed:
h=2 m=43 s=33
